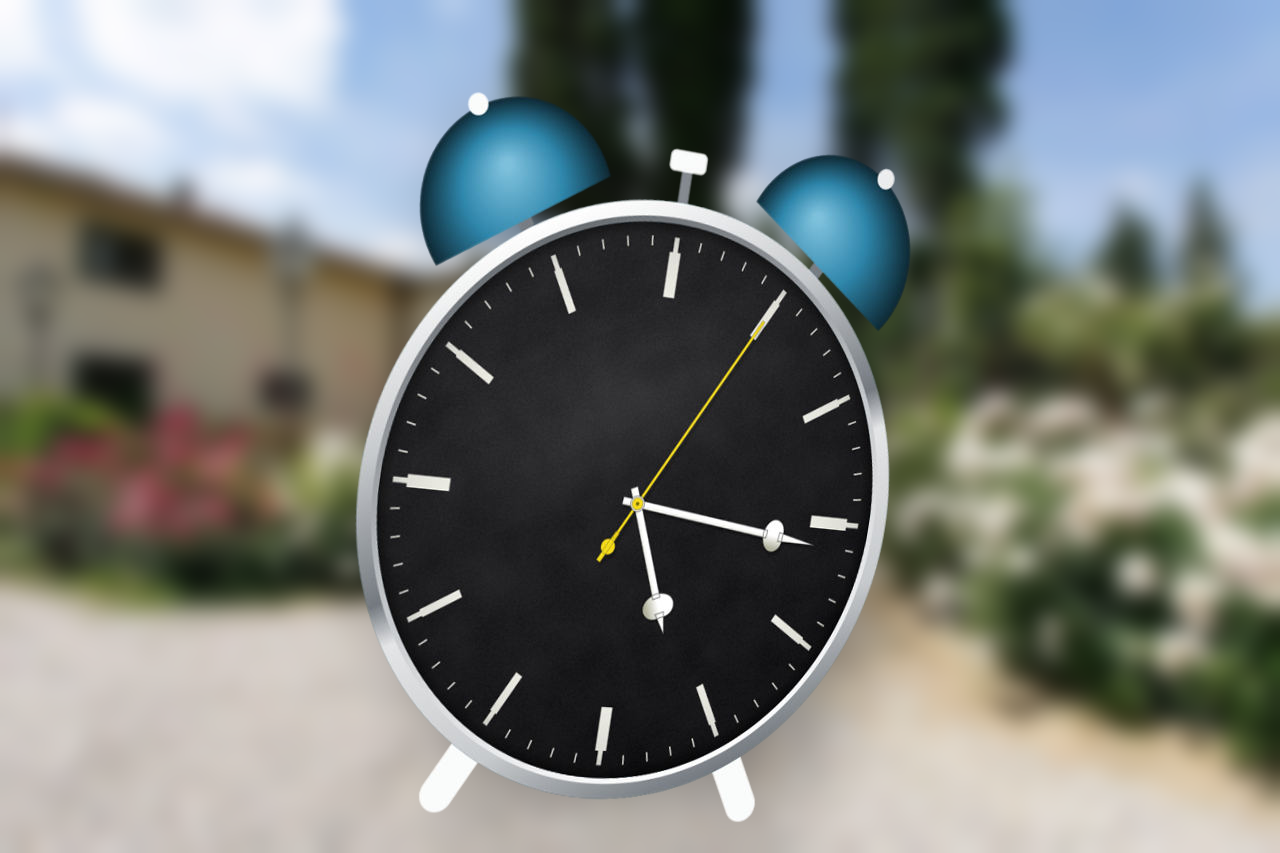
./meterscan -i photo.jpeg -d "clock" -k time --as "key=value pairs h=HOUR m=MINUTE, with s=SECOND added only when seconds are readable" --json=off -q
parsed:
h=5 m=16 s=5
